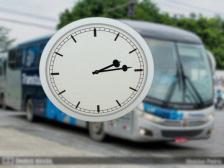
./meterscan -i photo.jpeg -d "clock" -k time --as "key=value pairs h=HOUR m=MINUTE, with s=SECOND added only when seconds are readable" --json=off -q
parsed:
h=2 m=14
